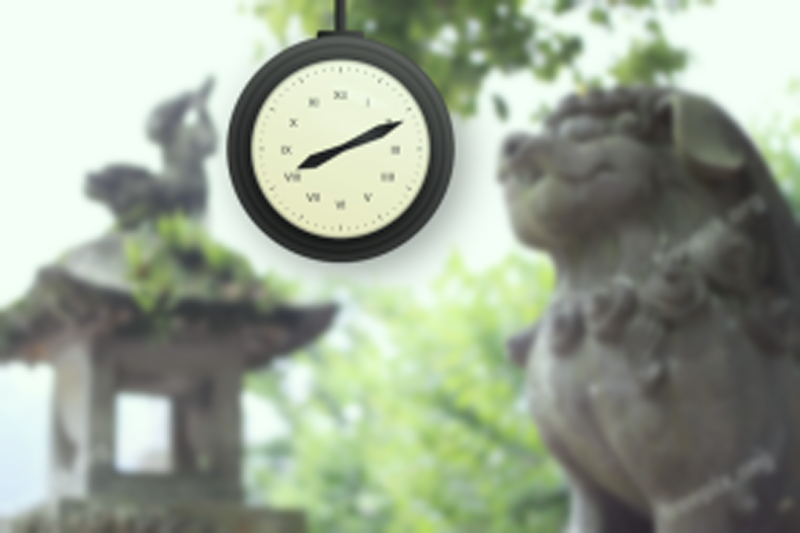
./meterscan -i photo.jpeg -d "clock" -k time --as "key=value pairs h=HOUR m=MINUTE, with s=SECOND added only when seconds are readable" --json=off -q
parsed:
h=8 m=11
